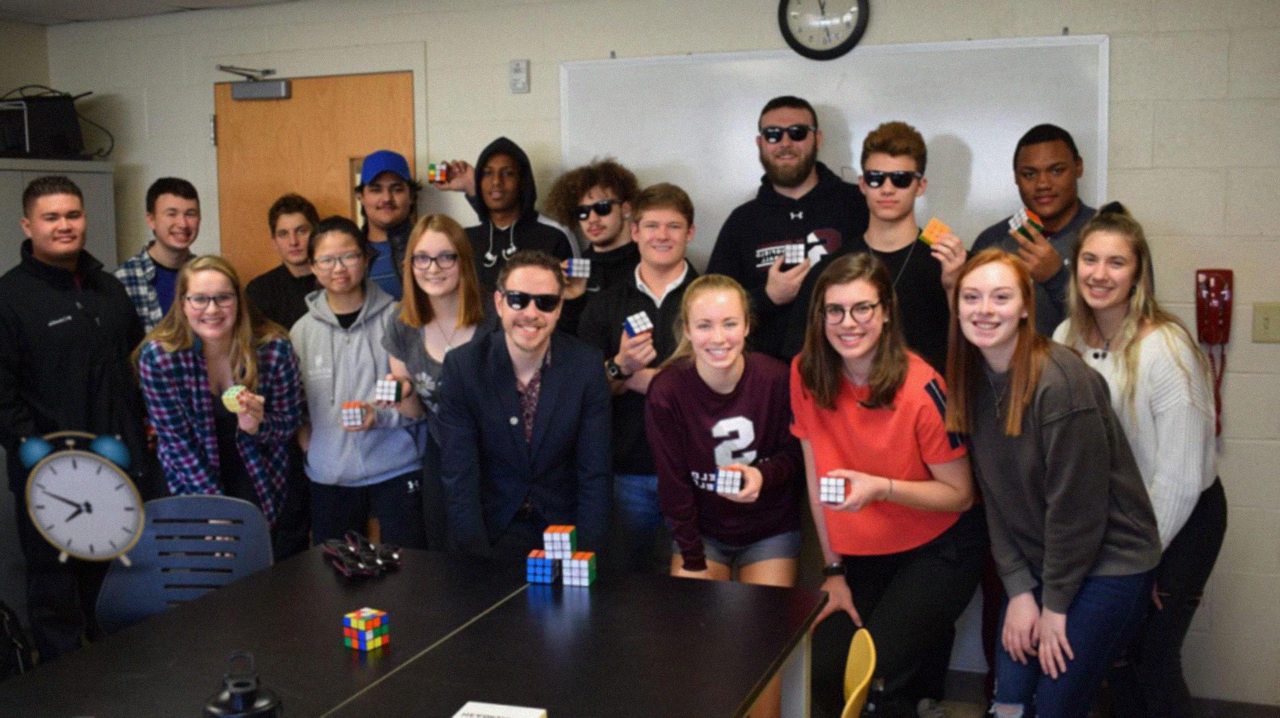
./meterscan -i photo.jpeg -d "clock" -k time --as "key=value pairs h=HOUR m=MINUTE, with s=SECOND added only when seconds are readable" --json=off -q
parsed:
h=7 m=49
